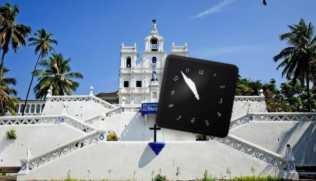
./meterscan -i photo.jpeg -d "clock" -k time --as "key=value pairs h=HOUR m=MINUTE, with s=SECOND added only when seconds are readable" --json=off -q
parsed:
h=10 m=53
